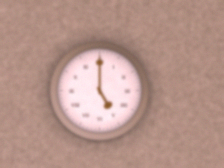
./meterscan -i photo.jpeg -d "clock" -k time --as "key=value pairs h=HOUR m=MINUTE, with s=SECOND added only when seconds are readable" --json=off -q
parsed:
h=5 m=0
